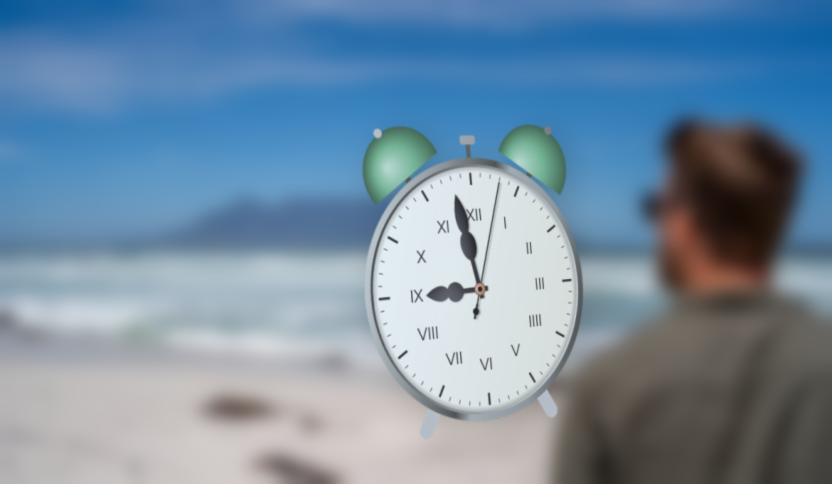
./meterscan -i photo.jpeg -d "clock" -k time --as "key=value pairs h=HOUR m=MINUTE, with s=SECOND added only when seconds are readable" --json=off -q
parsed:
h=8 m=58 s=3
